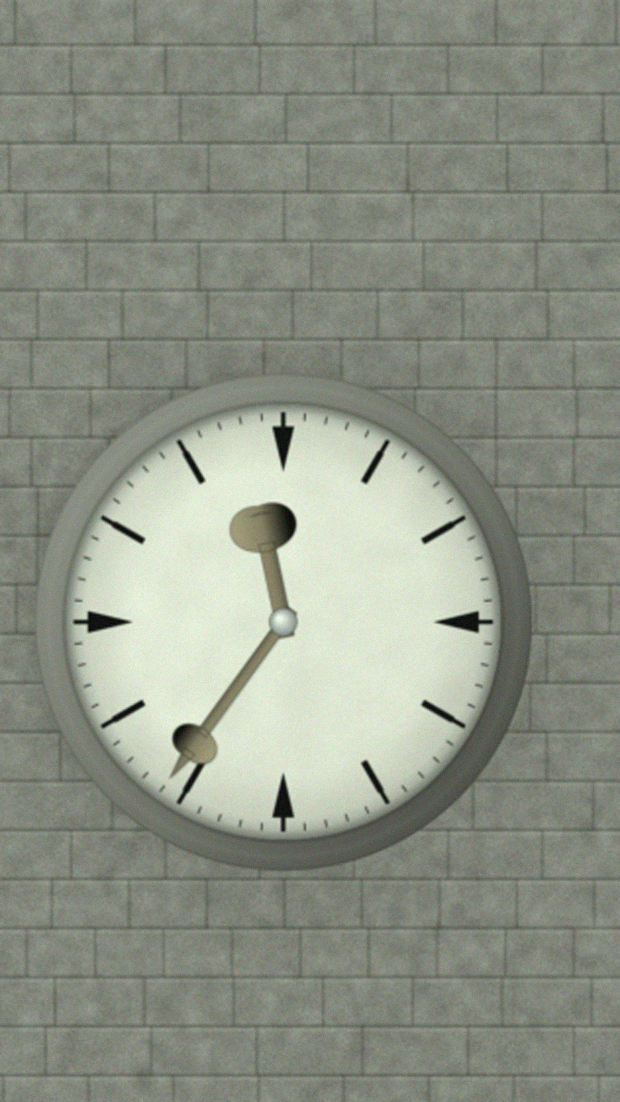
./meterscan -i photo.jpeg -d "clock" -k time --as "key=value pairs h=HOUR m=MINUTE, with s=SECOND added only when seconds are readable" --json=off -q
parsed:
h=11 m=36
